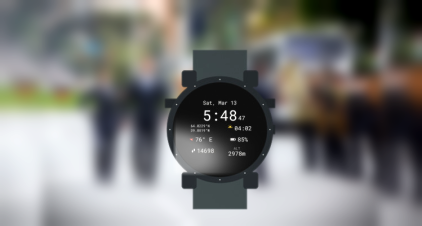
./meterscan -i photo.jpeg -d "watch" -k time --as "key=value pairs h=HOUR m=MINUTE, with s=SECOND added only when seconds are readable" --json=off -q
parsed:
h=5 m=48
